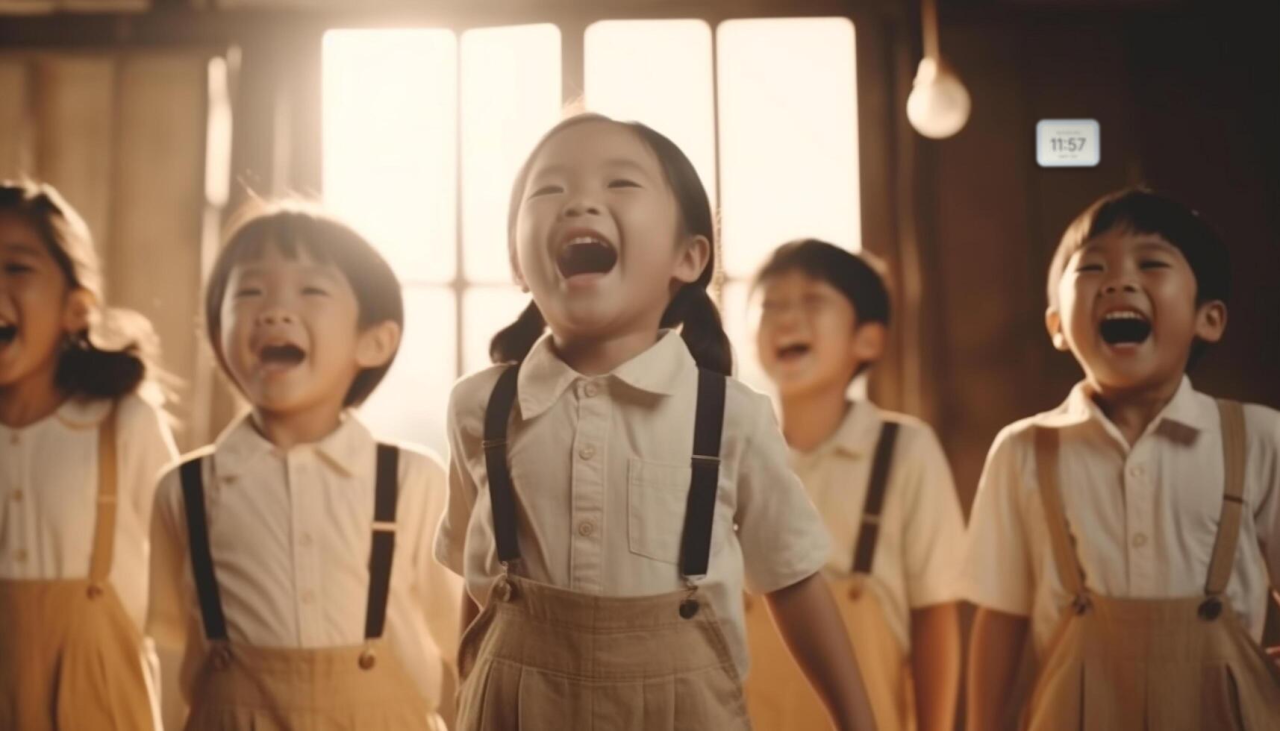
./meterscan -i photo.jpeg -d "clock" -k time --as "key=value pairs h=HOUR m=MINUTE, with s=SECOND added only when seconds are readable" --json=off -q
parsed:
h=11 m=57
